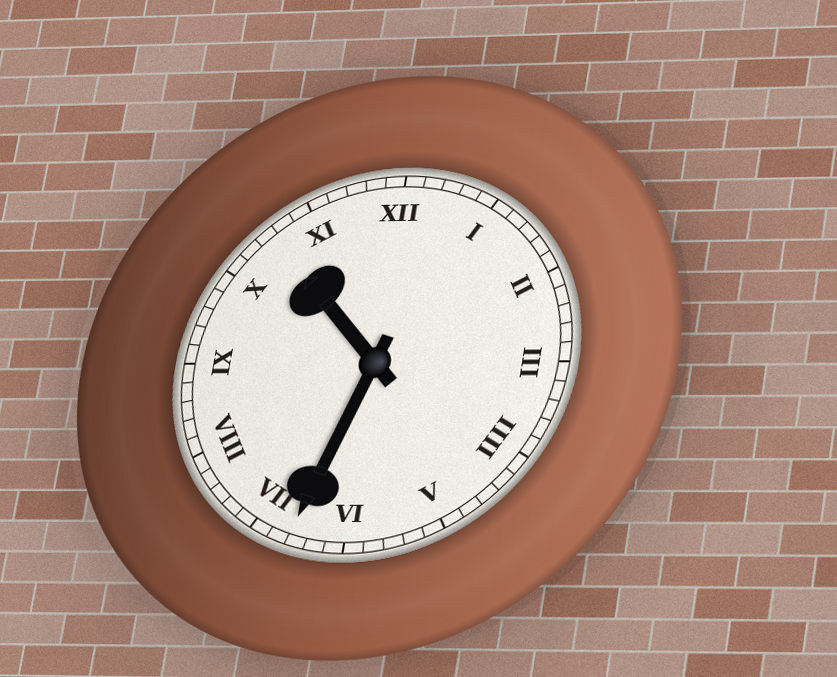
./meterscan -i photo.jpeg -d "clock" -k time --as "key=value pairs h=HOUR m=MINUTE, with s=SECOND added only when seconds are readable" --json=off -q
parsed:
h=10 m=33
